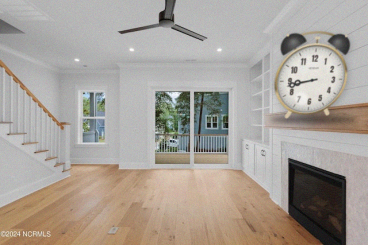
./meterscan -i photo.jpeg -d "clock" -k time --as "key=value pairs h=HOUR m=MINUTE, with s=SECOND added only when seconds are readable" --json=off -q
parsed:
h=8 m=43
